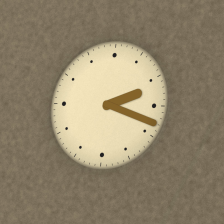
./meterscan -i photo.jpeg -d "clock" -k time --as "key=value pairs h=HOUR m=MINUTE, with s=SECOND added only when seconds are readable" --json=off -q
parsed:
h=2 m=18
